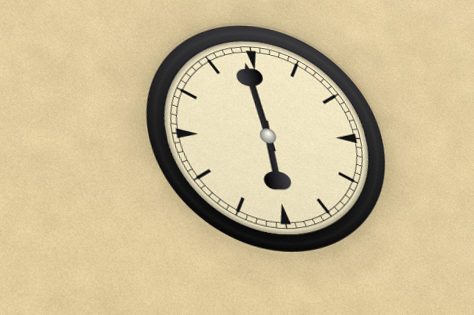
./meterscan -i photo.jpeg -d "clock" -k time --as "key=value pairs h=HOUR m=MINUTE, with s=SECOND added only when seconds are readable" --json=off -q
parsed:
h=5 m=59
